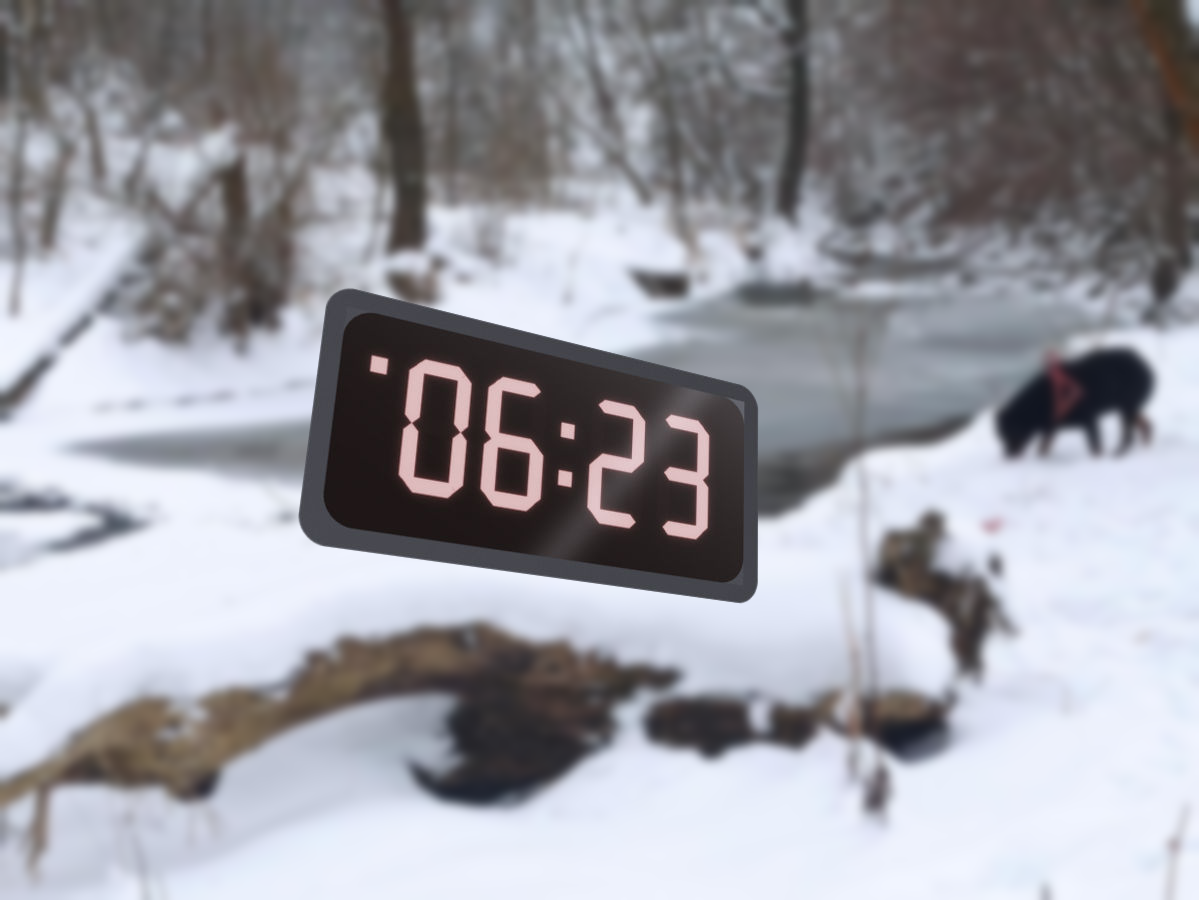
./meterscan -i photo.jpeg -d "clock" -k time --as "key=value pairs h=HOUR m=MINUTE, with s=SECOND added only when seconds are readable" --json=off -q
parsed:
h=6 m=23
